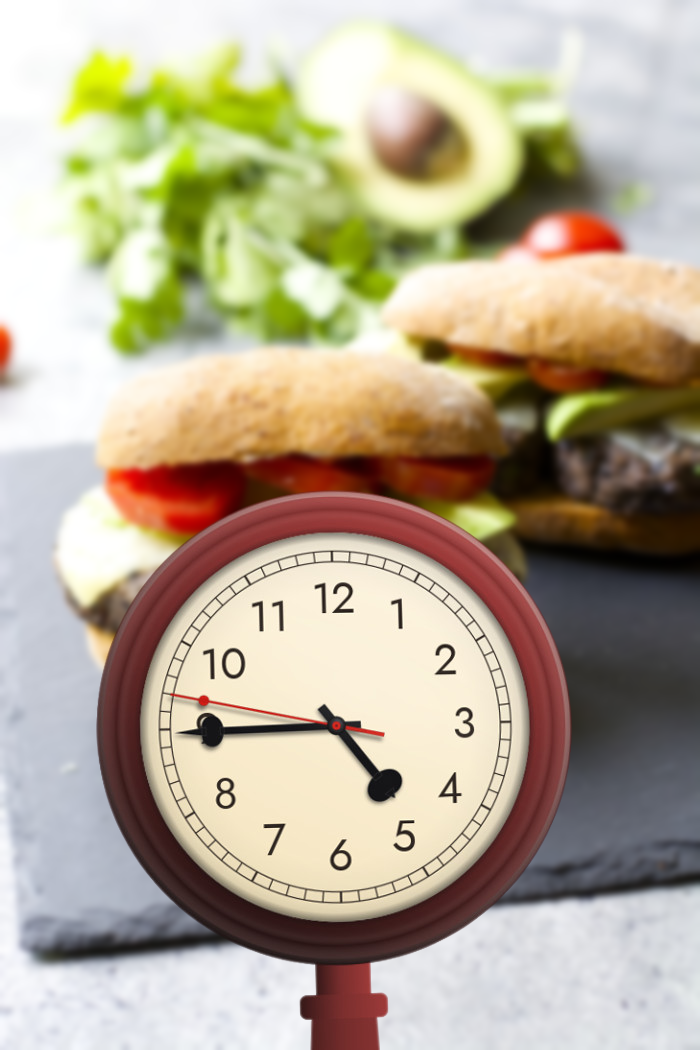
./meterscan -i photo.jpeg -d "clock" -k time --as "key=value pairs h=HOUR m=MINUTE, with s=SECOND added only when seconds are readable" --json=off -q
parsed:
h=4 m=44 s=47
